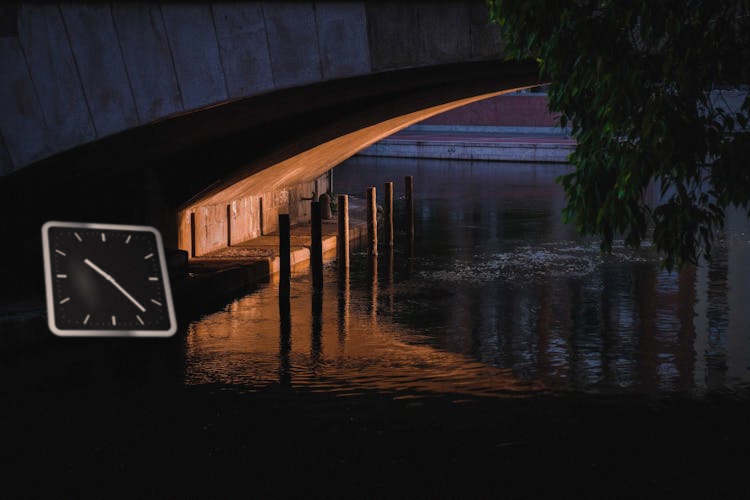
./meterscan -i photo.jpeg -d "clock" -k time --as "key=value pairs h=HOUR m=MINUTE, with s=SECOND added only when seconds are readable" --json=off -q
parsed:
h=10 m=23
